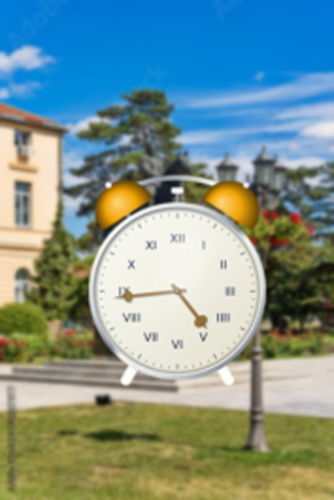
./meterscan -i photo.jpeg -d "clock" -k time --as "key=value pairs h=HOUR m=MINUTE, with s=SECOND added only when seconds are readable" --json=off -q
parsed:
h=4 m=44
